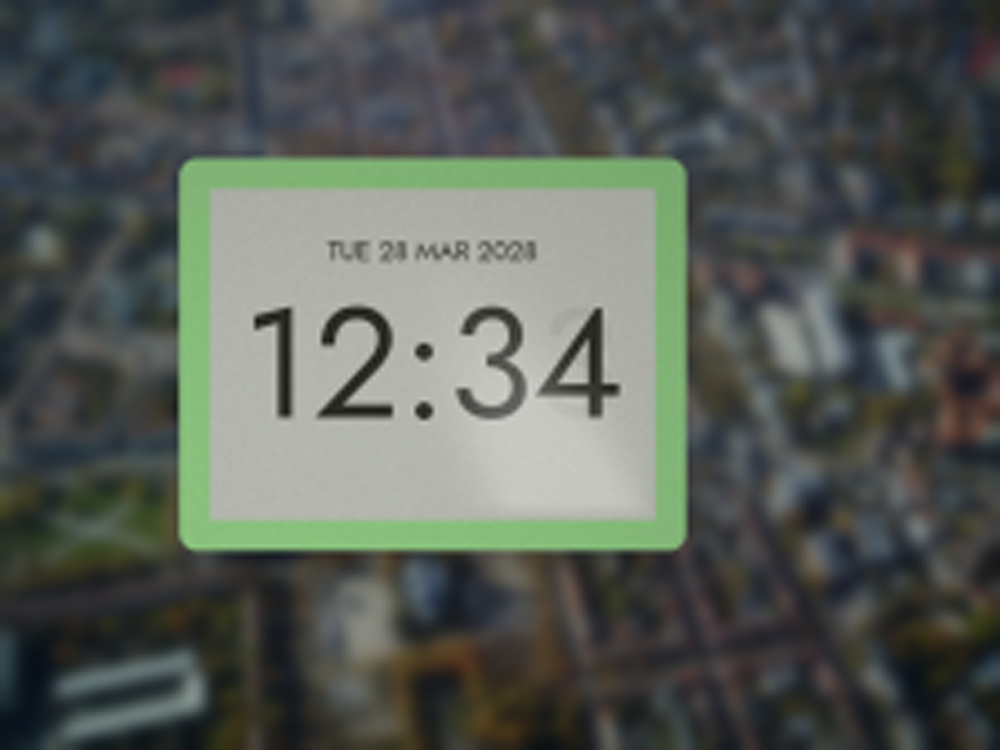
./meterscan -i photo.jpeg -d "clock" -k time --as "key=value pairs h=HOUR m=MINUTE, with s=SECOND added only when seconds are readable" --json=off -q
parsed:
h=12 m=34
